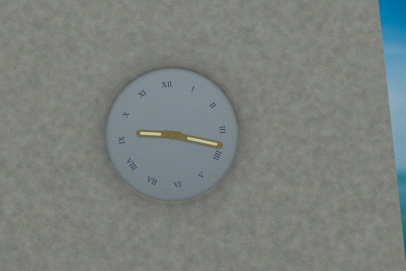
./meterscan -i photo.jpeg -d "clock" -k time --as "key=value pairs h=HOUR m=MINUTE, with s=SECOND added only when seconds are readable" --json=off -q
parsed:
h=9 m=18
